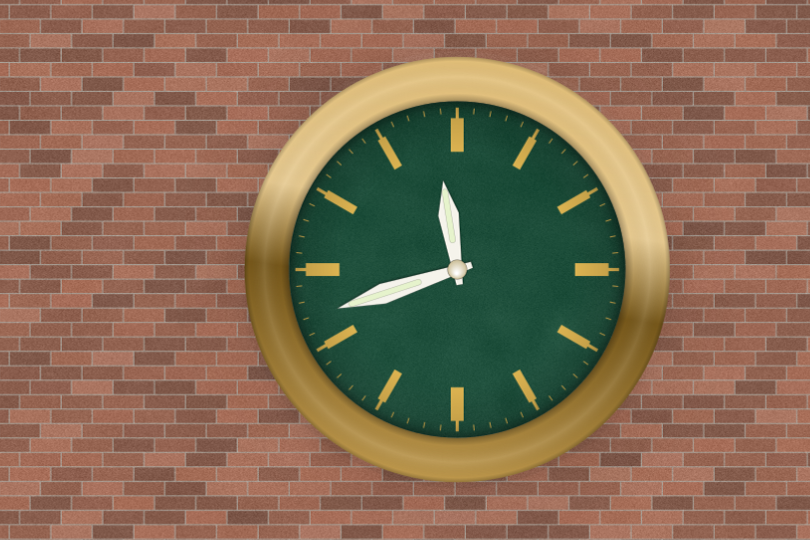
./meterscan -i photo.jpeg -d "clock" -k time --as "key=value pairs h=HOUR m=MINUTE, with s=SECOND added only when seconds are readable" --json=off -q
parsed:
h=11 m=42
